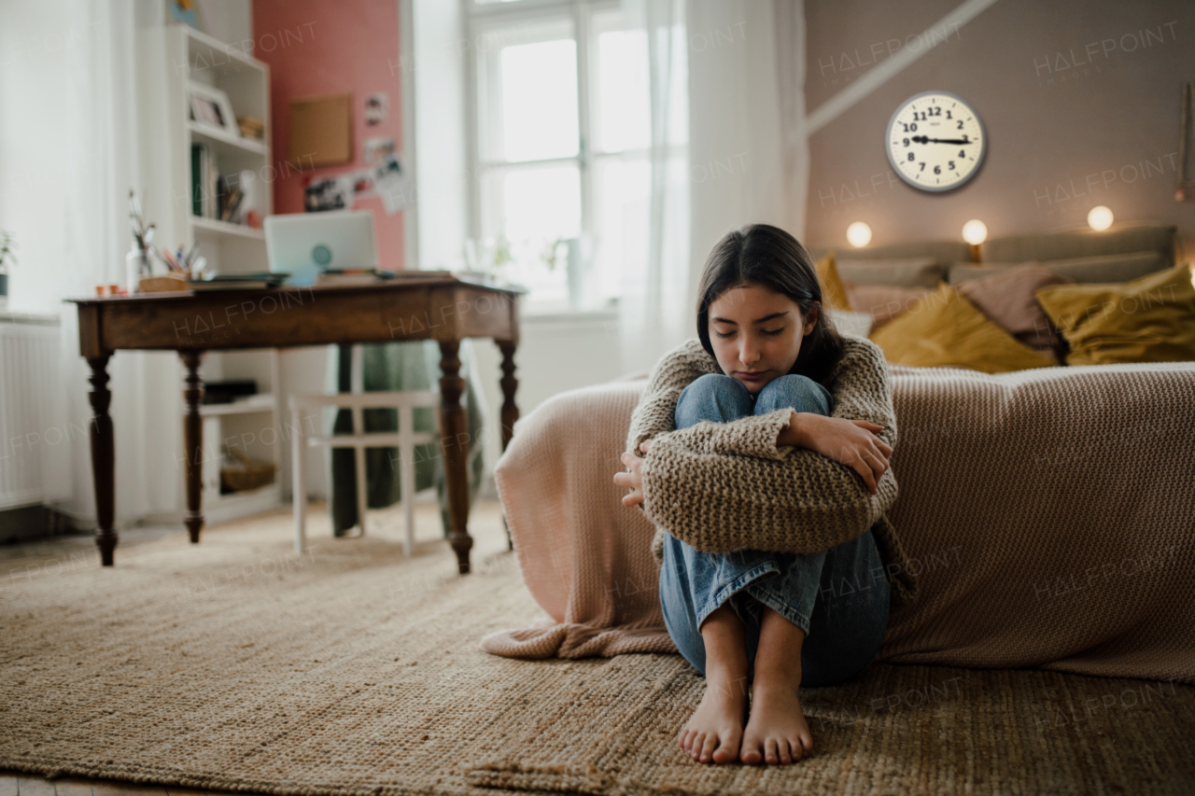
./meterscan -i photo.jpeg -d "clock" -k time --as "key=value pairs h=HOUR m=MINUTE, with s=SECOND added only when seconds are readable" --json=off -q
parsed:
h=9 m=16
